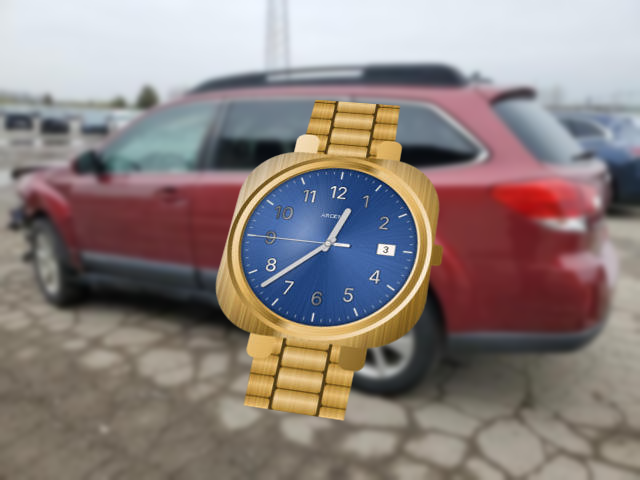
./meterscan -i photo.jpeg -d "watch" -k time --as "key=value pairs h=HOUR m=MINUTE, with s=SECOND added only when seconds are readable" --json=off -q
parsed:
h=12 m=37 s=45
